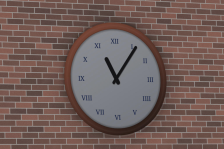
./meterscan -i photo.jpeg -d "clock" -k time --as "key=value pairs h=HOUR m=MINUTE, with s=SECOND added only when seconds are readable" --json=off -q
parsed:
h=11 m=6
